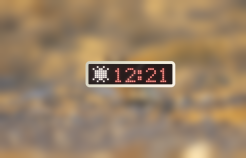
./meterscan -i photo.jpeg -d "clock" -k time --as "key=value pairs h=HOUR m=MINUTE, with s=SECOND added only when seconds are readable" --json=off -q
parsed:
h=12 m=21
